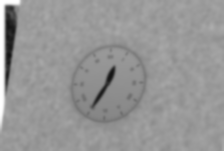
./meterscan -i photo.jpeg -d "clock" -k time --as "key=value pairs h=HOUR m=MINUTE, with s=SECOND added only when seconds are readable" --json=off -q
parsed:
h=12 m=35
